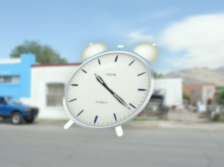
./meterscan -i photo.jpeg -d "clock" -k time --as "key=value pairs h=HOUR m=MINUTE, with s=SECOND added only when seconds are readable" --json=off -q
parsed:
h=10 m=21
